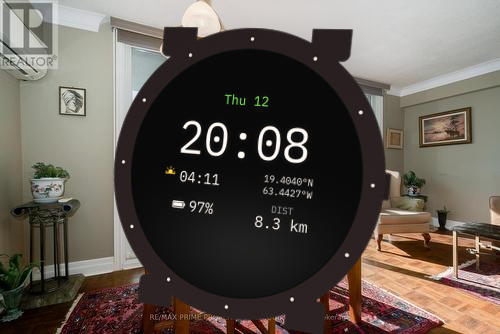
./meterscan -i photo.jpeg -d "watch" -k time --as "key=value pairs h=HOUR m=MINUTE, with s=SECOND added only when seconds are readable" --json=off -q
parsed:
h=20 m=8
